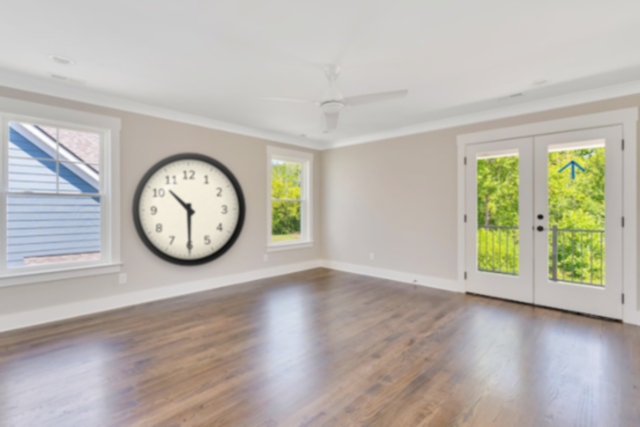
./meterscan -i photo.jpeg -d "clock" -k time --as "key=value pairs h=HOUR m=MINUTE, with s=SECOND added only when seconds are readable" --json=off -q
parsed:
h=10 m=30
